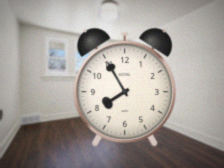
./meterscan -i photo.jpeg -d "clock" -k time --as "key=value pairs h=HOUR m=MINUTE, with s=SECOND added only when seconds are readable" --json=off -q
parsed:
h=7 m=55
